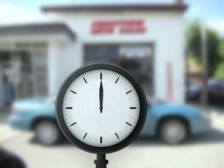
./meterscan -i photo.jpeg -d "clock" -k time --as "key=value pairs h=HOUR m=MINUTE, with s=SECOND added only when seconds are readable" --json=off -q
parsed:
h=12 m=0
